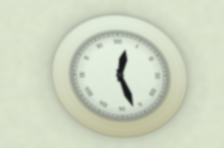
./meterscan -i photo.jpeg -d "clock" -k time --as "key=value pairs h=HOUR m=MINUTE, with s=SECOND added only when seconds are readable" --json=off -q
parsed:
h=12 m=27
